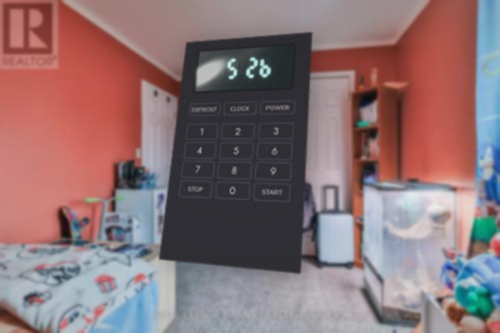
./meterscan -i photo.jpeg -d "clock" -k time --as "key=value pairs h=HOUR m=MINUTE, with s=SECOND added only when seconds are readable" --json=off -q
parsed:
h=5 m=26
